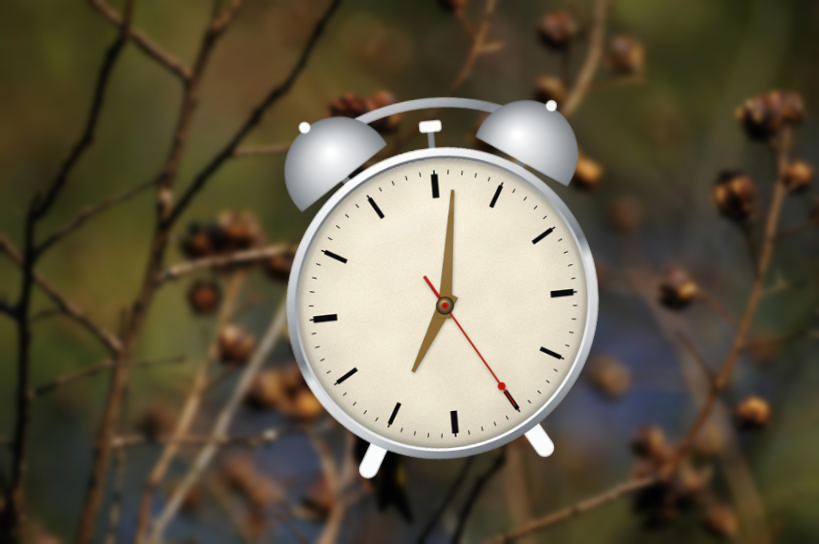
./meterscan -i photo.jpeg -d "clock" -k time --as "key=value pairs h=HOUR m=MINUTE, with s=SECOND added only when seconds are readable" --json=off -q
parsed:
h=7 m=1 s=25
